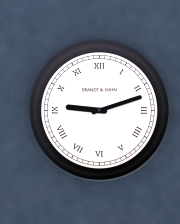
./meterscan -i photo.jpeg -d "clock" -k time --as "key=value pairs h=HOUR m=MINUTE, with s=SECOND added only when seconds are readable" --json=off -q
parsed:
h=9 m=12
